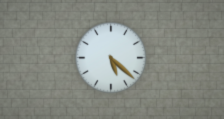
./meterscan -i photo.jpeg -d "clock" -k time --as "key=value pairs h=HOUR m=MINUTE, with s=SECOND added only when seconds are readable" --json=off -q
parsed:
h=5 m=22
